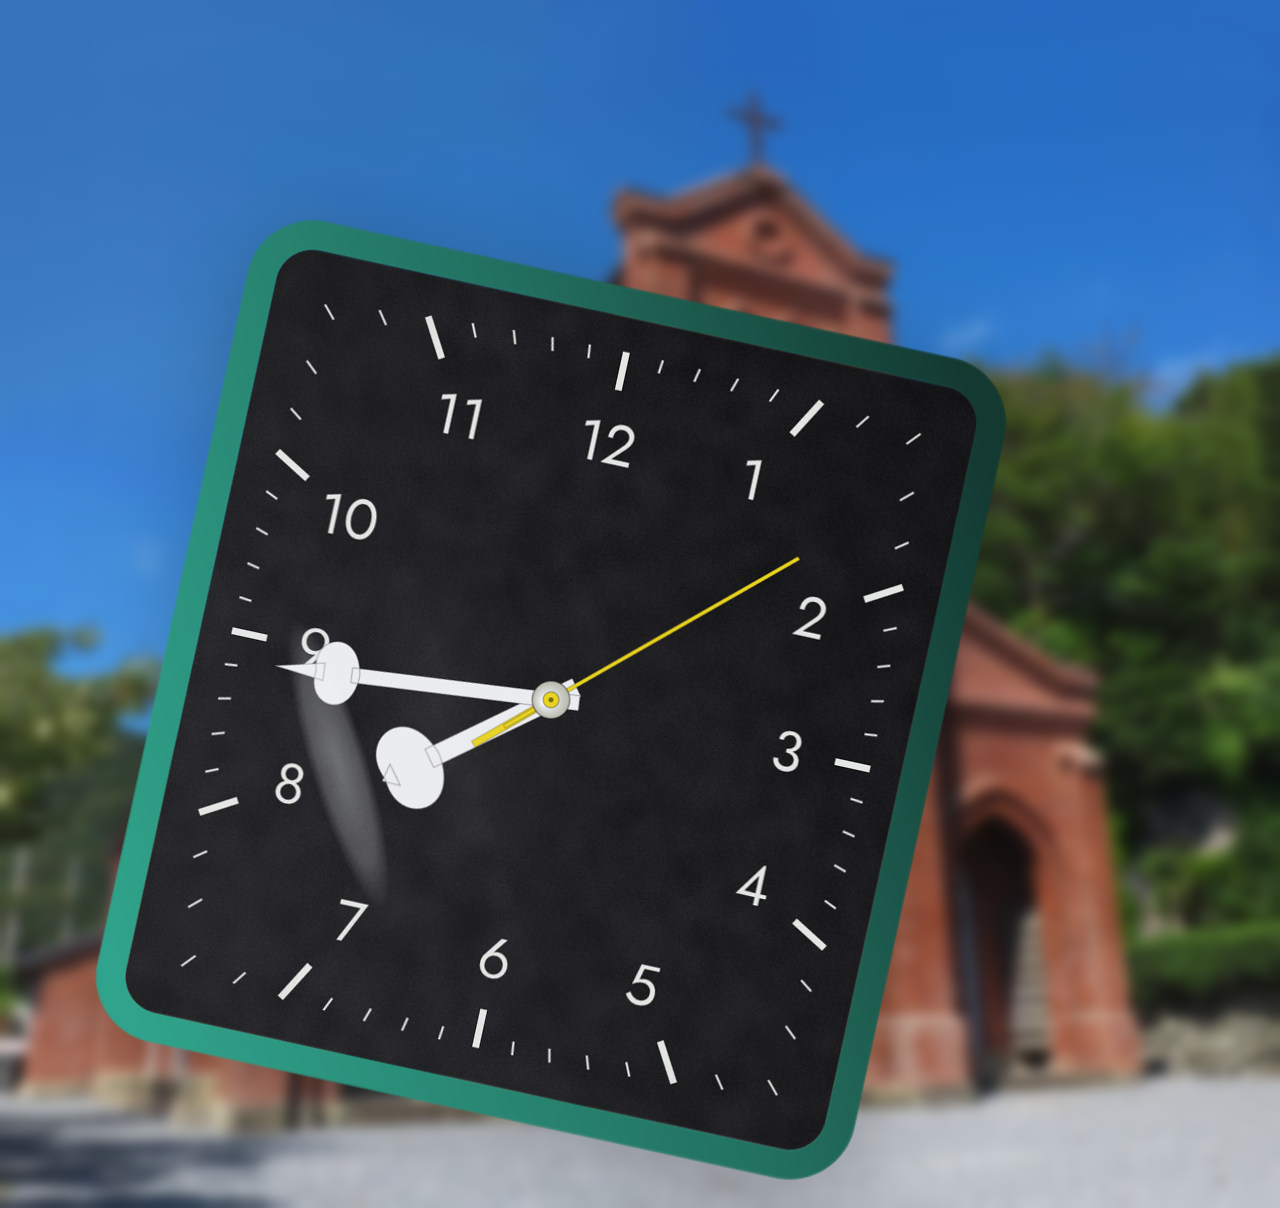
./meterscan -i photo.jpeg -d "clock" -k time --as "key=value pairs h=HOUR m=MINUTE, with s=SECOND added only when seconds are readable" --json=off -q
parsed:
h=7 m=44 s=8
